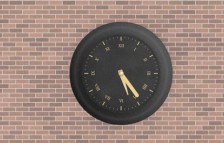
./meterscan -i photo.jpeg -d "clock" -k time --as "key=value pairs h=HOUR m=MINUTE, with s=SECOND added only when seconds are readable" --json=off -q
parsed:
h=5 m=24
